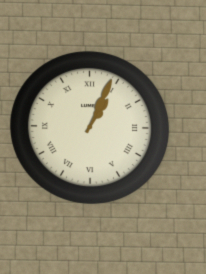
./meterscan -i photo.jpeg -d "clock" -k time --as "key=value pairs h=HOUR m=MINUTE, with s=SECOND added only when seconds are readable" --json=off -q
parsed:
h=1 m=4
